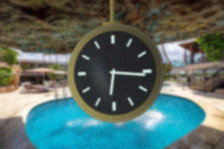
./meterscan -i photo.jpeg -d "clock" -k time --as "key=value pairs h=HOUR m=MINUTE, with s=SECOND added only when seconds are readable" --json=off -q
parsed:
h=6 m=16
